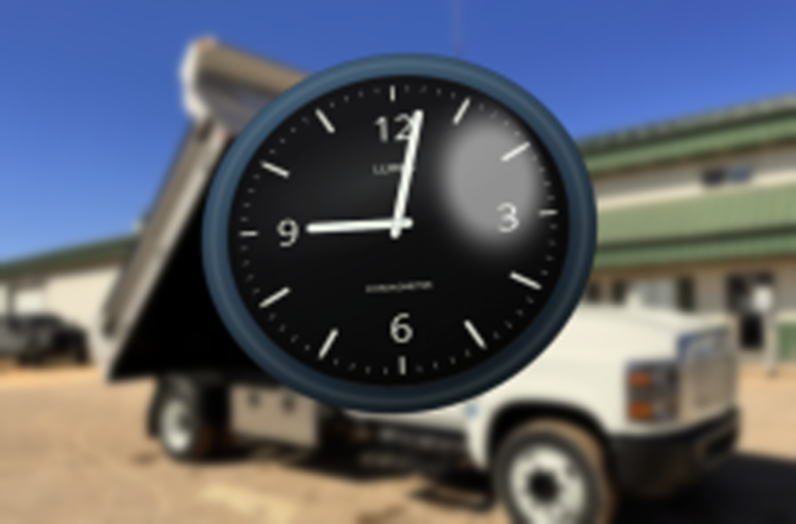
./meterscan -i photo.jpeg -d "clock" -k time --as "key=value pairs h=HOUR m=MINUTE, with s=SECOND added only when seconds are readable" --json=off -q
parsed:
h=9 m=2
